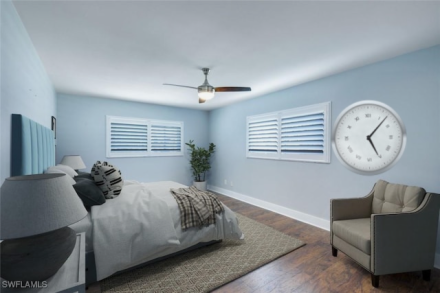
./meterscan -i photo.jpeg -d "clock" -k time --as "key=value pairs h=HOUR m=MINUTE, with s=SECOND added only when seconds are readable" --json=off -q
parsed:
h=5 m=7
